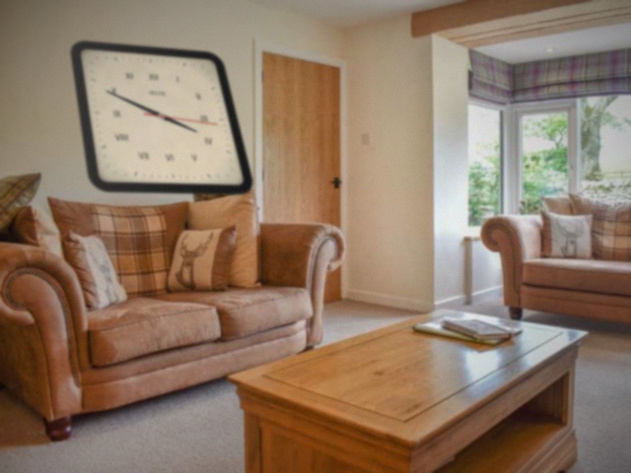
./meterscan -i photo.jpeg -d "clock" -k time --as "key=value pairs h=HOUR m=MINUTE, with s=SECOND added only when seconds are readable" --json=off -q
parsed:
h=3 m=49 s=16
